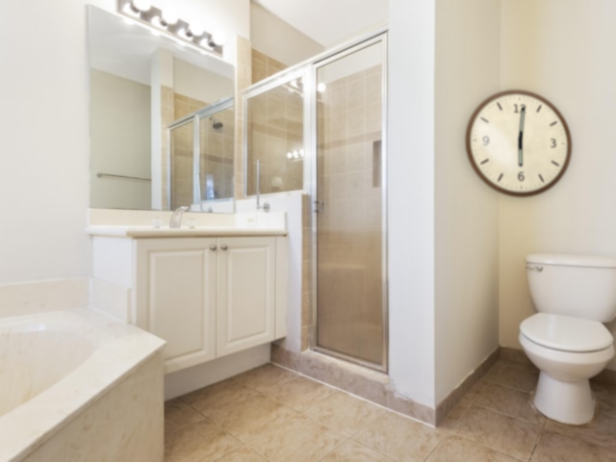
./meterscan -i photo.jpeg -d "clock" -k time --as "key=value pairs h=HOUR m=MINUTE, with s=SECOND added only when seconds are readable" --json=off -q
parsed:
h=6 m=1
